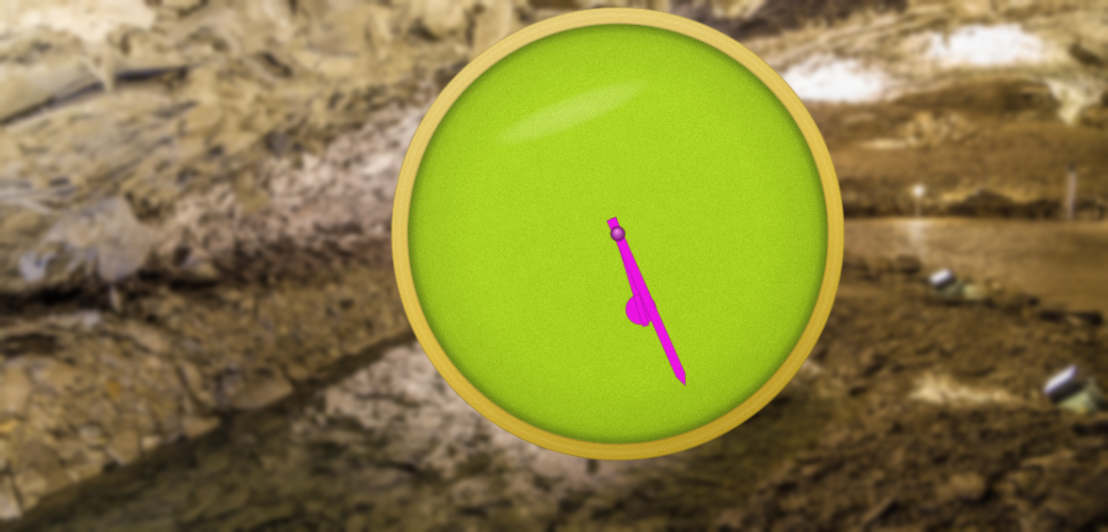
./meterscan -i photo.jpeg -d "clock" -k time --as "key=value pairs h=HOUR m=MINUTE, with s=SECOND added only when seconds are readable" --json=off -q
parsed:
h=5 m=26
